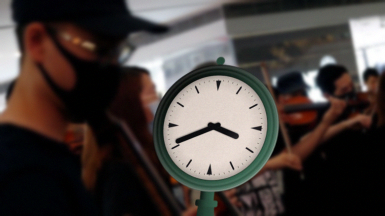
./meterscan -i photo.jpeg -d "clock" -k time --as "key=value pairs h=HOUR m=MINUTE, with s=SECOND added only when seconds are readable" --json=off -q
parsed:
h=3 m=41
